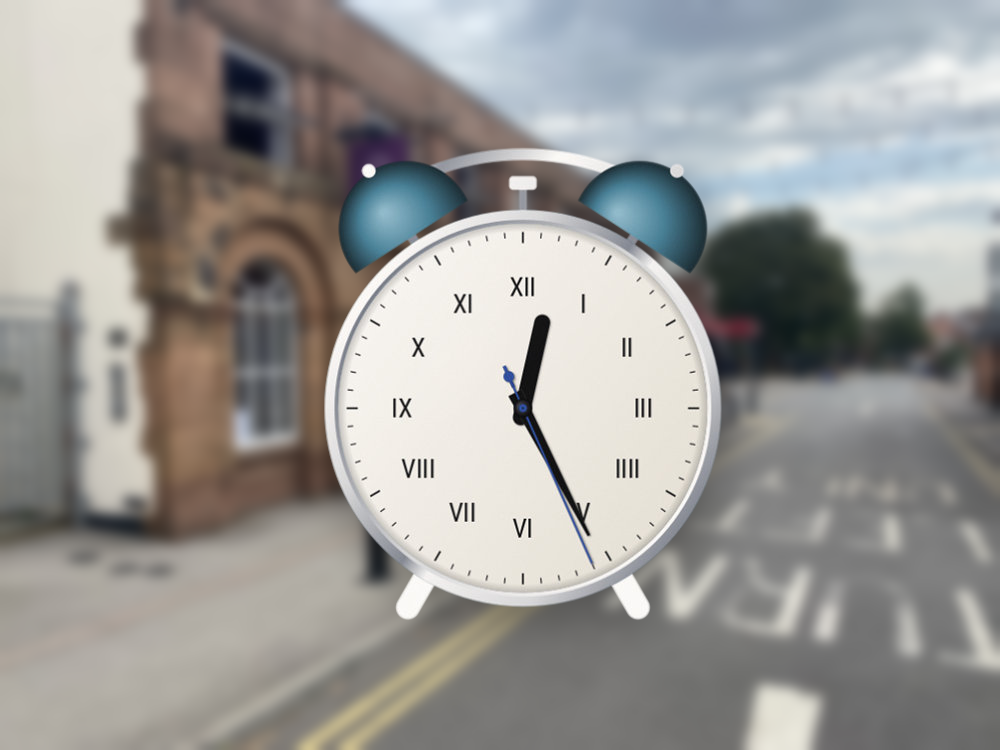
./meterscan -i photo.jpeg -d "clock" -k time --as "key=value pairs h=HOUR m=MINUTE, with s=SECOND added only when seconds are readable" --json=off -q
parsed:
h=12 m=25 s=26
